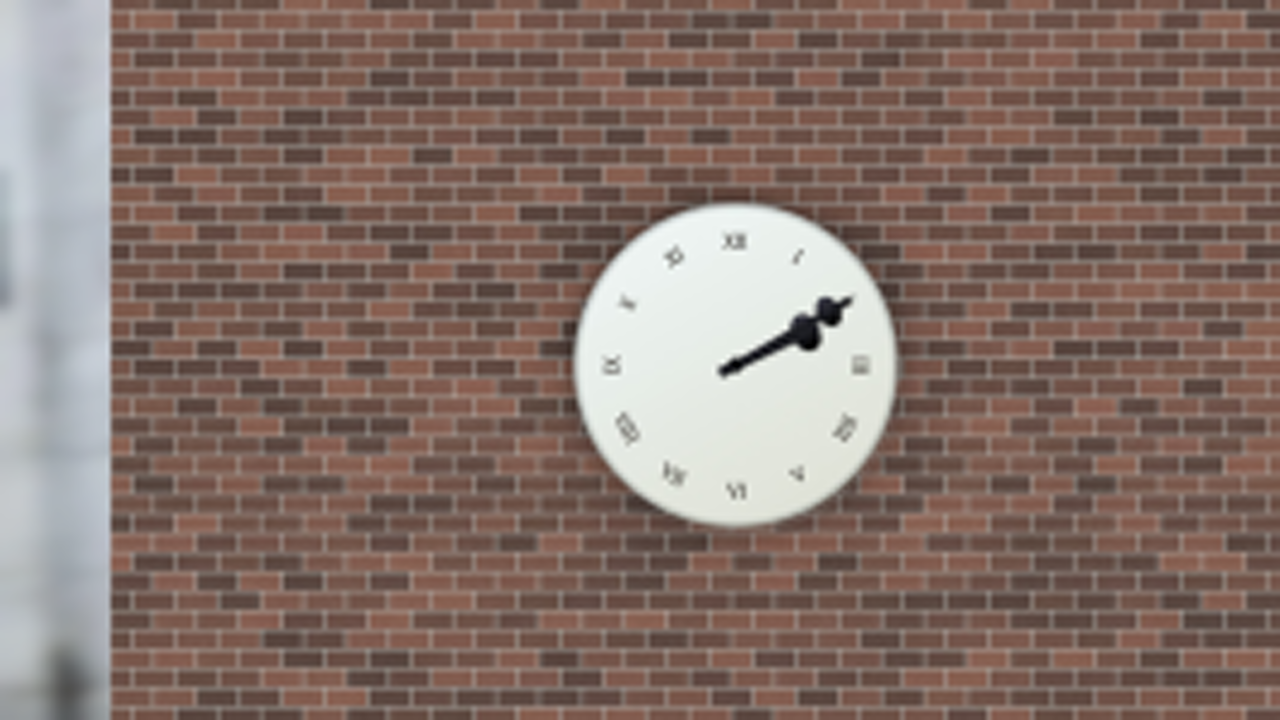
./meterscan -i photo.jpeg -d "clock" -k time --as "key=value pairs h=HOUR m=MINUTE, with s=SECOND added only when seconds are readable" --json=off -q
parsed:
h=2 m=10
